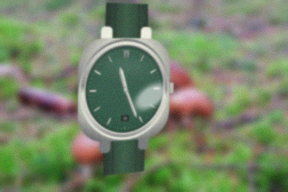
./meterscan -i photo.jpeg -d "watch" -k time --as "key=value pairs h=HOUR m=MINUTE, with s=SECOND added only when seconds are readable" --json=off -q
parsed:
h=11 m=26
